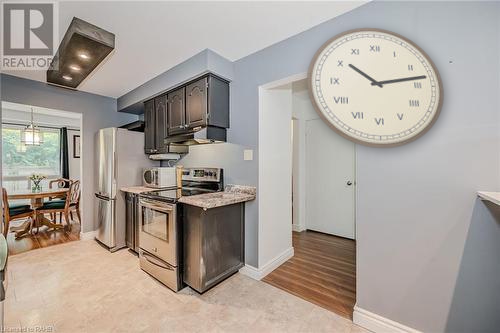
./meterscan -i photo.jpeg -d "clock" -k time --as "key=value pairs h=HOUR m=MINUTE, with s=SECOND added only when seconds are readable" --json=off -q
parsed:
h=10 m=13
